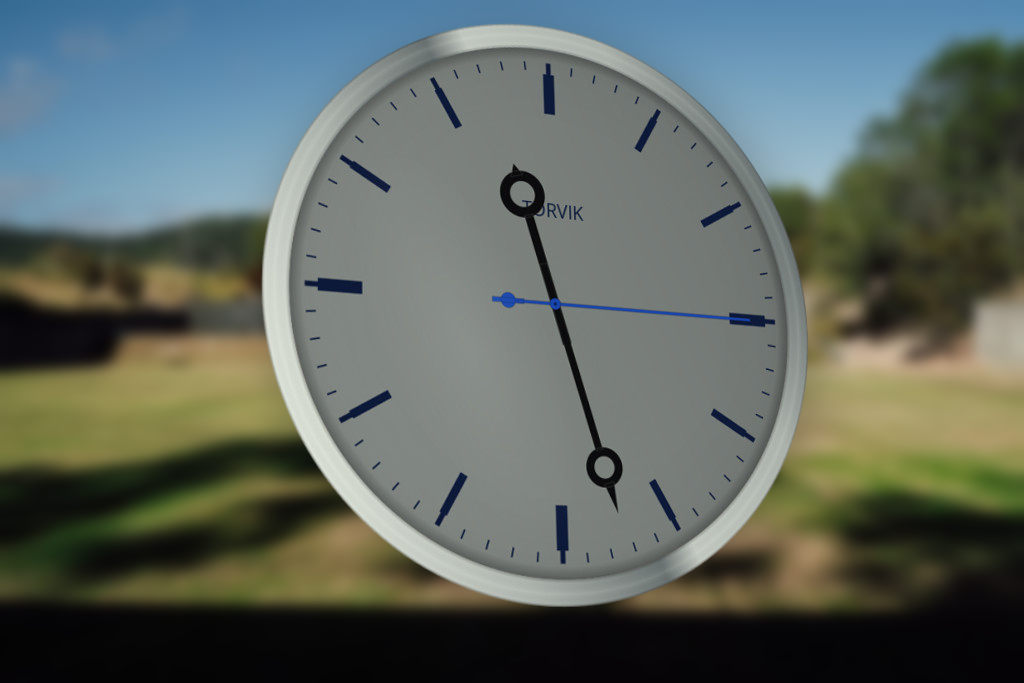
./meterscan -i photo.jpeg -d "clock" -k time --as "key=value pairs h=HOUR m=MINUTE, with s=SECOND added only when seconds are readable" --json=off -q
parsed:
h=11 m=27 s=15
